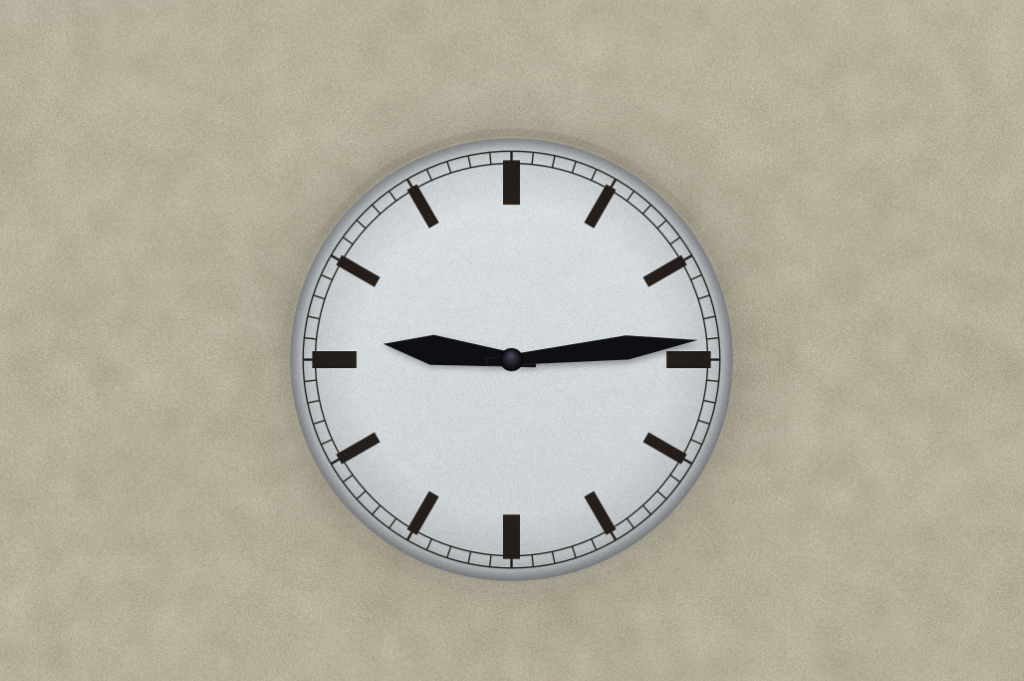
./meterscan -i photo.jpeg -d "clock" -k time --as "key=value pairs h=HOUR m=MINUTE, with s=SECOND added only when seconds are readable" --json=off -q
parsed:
h=9 m=14
